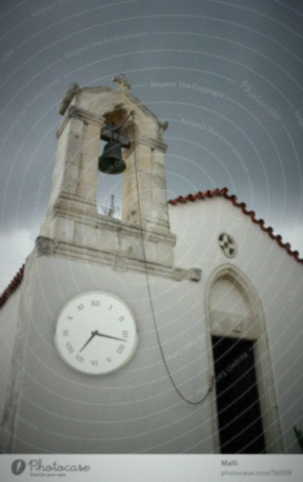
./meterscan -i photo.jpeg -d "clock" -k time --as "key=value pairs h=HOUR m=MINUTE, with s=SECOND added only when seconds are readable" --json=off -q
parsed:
h=7 m=17
